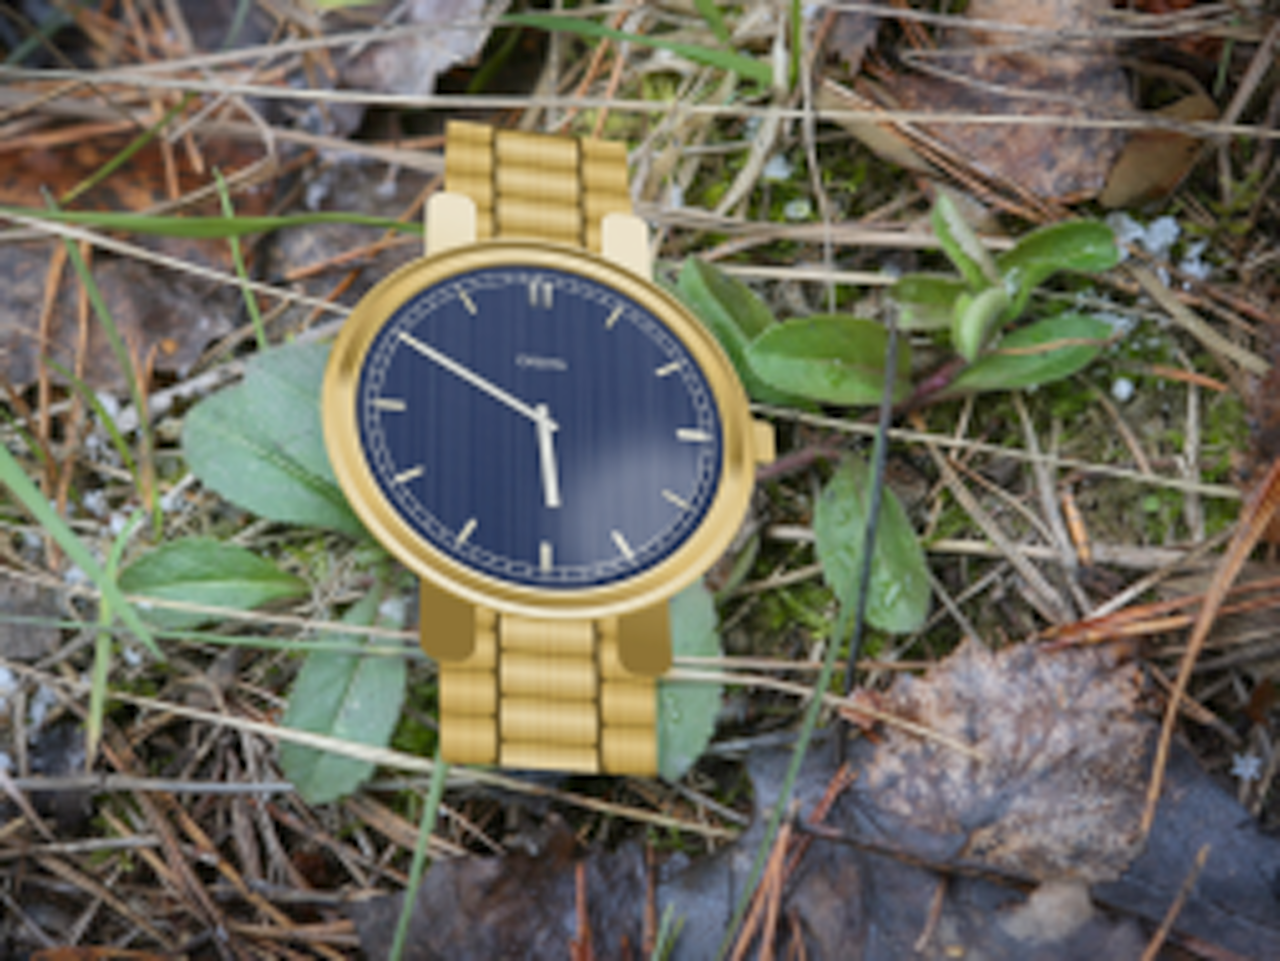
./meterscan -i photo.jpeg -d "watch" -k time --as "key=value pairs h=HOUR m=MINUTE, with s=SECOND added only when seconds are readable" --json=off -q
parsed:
h=5 m=50
